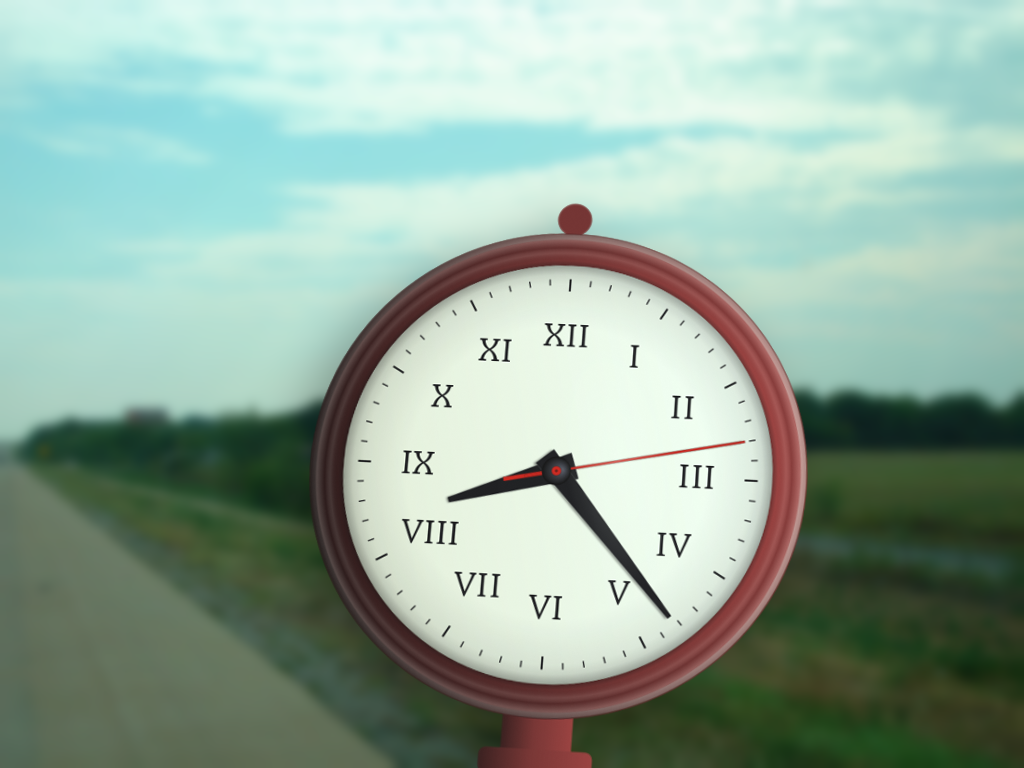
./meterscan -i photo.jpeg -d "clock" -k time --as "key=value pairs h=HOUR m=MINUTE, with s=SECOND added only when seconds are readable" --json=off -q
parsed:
h=8 m=23 s=13
